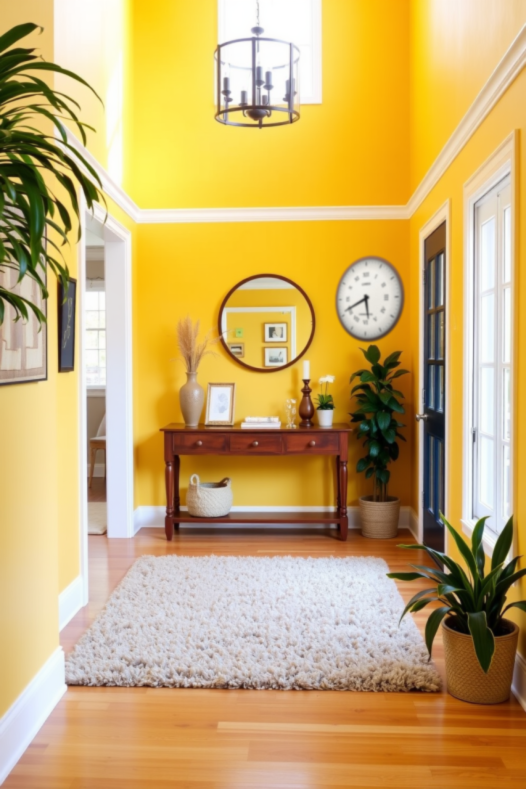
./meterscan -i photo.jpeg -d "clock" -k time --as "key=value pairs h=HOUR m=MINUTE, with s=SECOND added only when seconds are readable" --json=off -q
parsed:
h=5 m=41
